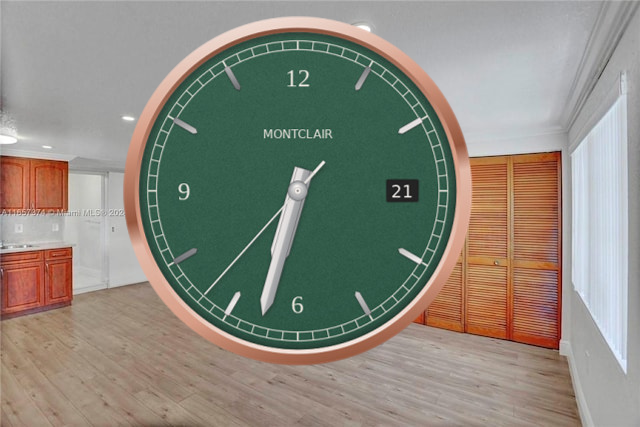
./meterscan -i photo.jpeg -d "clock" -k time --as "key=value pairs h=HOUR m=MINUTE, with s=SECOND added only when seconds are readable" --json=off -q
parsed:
h=6 m=32 s=37
